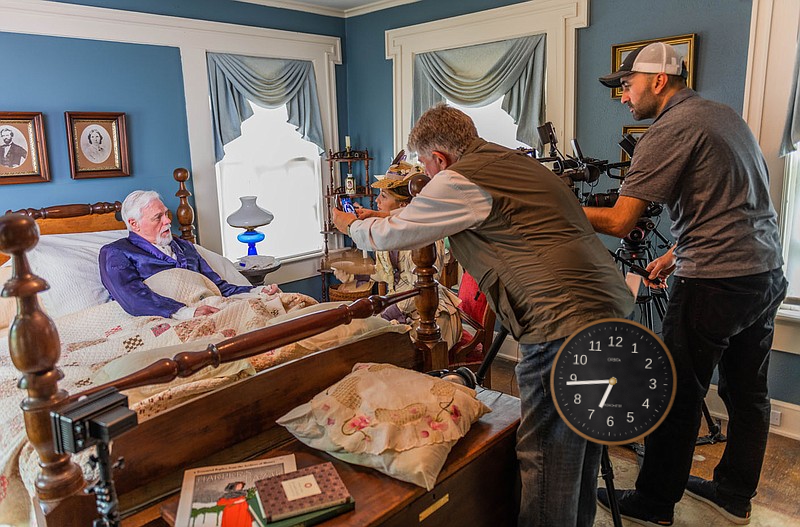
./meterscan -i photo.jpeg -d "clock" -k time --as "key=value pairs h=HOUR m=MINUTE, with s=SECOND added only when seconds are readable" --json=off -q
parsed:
h=6 m=44
